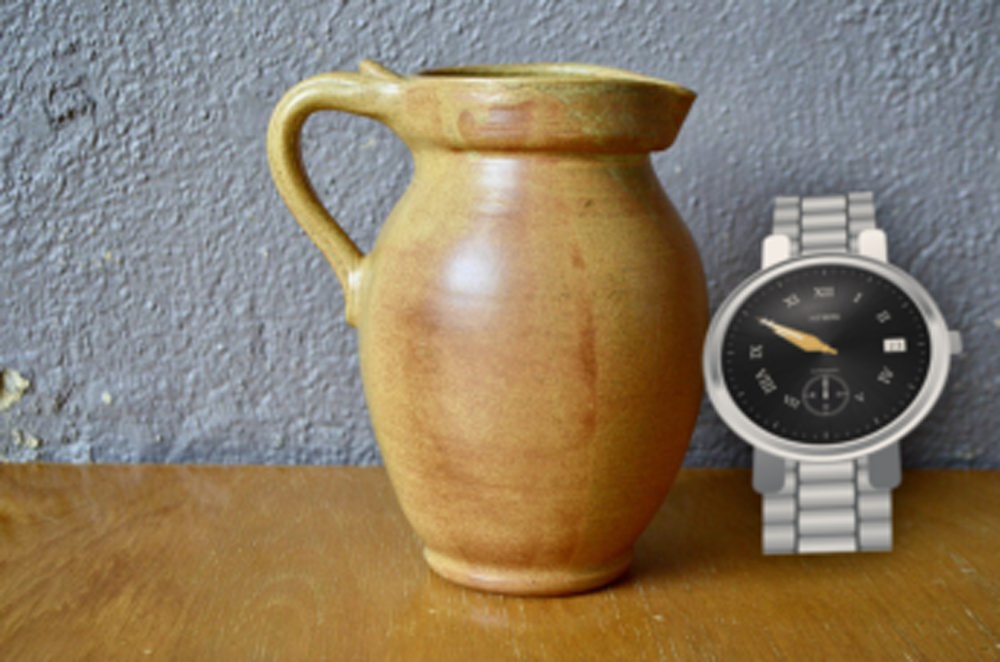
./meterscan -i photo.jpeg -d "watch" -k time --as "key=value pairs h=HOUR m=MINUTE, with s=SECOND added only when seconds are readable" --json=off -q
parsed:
h=9 m=50
